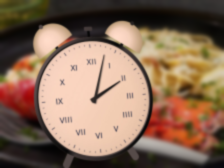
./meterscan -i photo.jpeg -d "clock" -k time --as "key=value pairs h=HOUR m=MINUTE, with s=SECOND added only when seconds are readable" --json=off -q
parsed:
h=2 m=3
